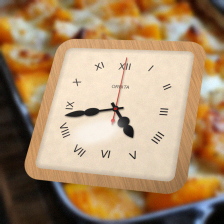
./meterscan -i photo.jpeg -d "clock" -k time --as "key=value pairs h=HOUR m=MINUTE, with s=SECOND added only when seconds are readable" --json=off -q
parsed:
h=4 m=43 s=0
